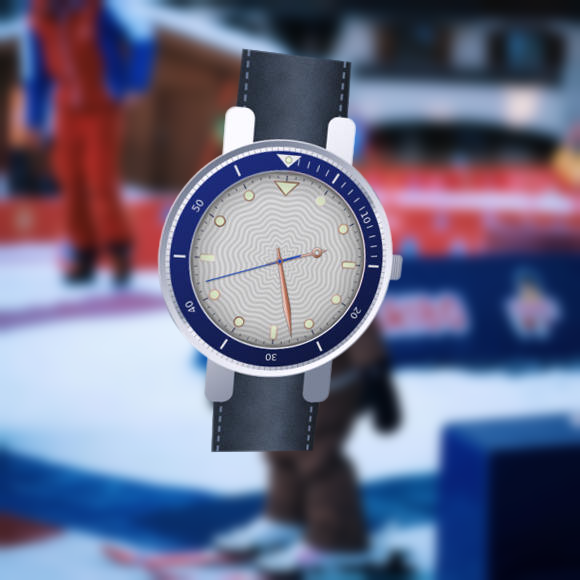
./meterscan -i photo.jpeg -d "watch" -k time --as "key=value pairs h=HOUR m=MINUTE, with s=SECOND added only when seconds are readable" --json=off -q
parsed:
h=2 m=27 s=42
